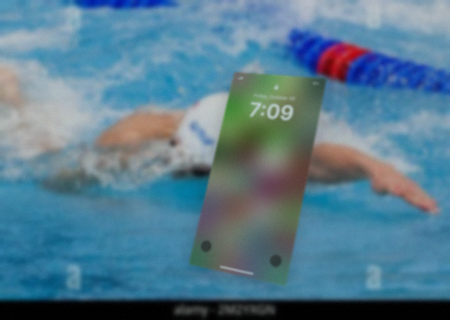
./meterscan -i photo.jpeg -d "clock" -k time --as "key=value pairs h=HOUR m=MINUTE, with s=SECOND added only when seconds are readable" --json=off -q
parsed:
h=7 m=9
